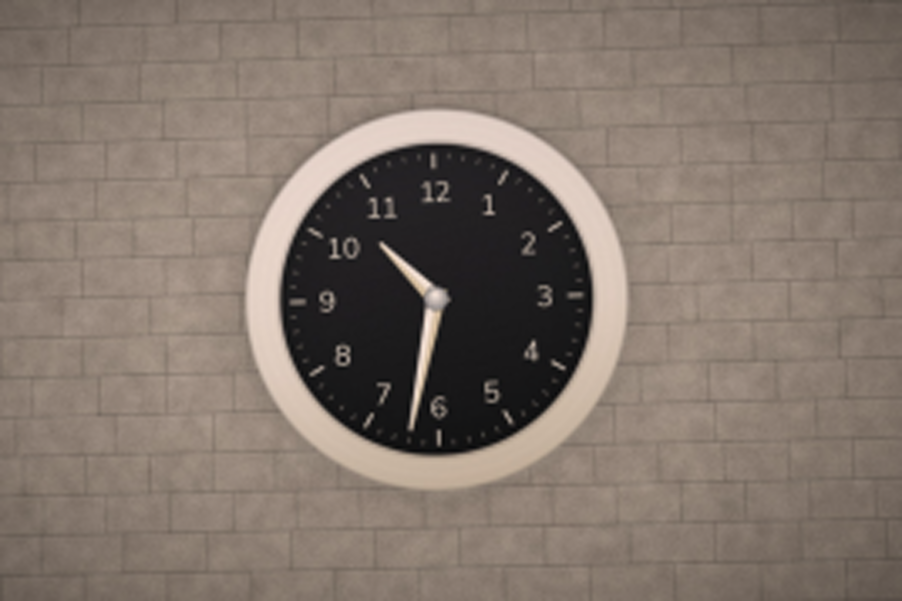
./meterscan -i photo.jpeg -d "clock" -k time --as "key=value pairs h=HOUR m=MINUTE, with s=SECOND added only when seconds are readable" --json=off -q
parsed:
h=10 m=32
